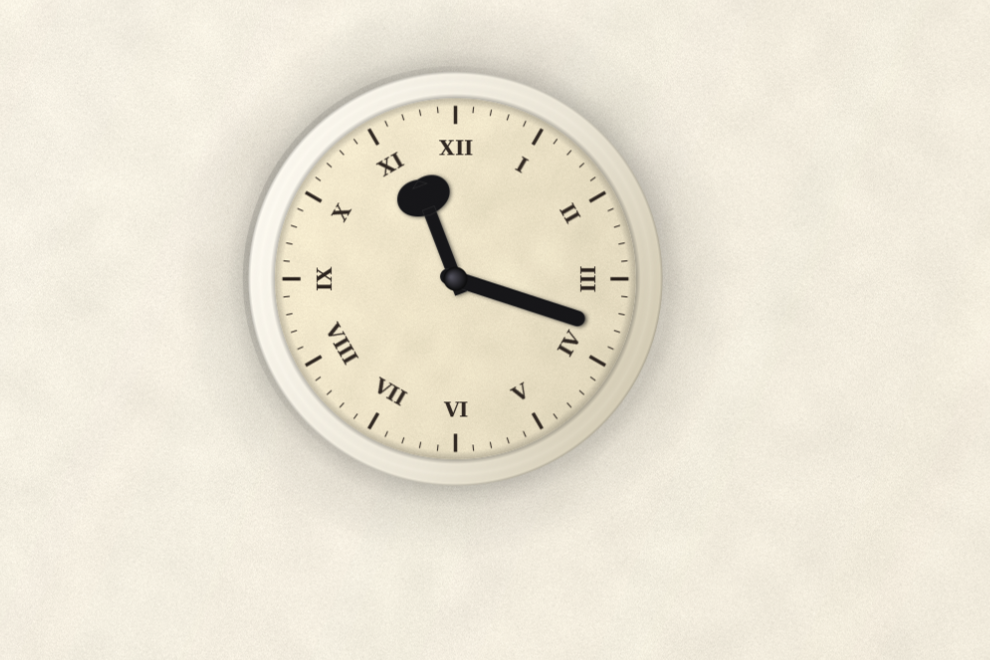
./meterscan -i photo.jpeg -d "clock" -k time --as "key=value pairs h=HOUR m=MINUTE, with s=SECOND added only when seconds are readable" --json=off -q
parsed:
h=11 m=18
